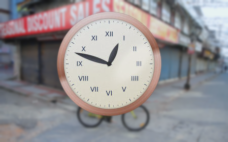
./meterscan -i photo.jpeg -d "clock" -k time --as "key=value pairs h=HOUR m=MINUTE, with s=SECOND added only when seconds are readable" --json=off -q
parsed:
h=12 m=48
